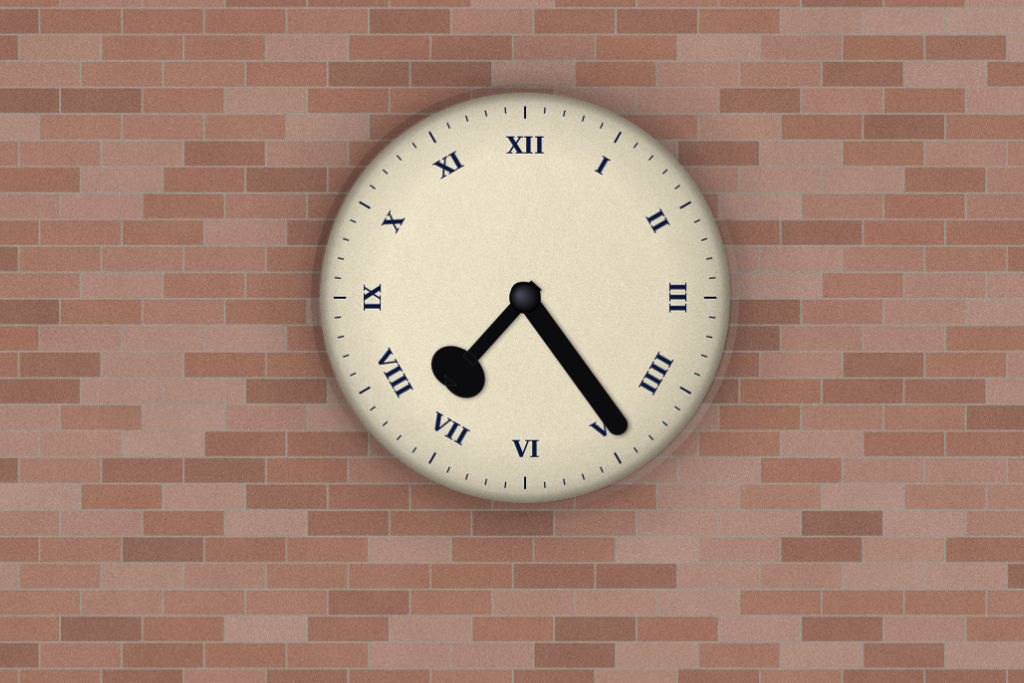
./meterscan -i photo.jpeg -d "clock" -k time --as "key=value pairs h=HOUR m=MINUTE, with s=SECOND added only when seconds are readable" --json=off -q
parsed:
h=7 m=24
